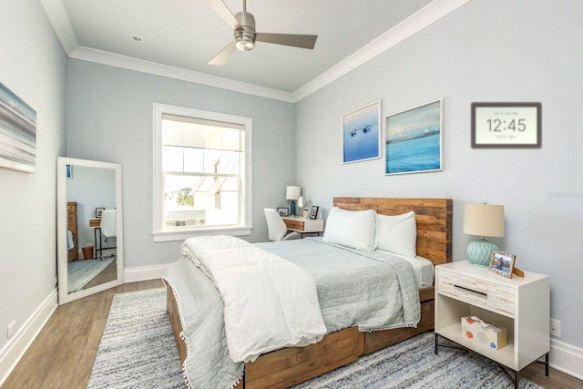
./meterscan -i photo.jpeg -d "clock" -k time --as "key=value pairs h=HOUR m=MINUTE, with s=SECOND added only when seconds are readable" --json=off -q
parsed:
h=12 m=45
